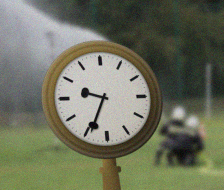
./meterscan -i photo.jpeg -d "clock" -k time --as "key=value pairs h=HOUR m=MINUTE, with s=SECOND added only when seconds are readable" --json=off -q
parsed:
h=9 m=34
